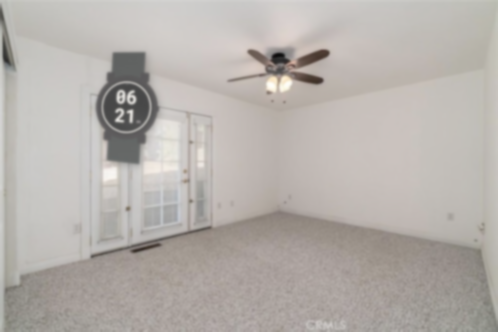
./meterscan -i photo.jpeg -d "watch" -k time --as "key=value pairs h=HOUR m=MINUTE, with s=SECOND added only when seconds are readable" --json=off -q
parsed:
h=6 m=21
